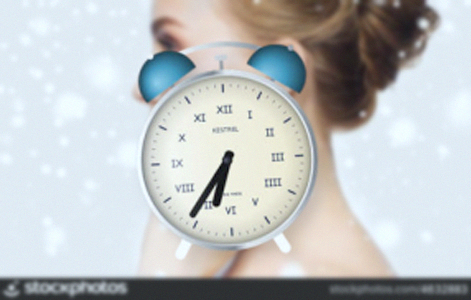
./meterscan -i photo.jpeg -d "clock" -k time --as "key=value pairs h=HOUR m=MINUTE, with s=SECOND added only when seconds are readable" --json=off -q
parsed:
h=6 m=36
